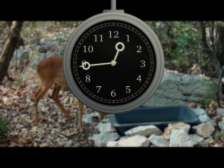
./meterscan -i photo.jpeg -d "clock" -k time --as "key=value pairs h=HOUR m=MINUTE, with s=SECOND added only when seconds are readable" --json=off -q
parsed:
h=12 m=44
